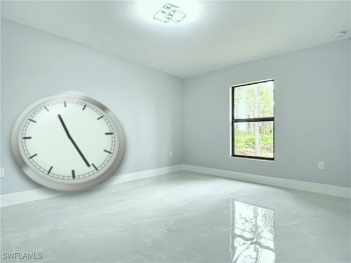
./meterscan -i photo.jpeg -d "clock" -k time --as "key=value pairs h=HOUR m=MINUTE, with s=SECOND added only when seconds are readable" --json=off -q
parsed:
h=11 m=26
